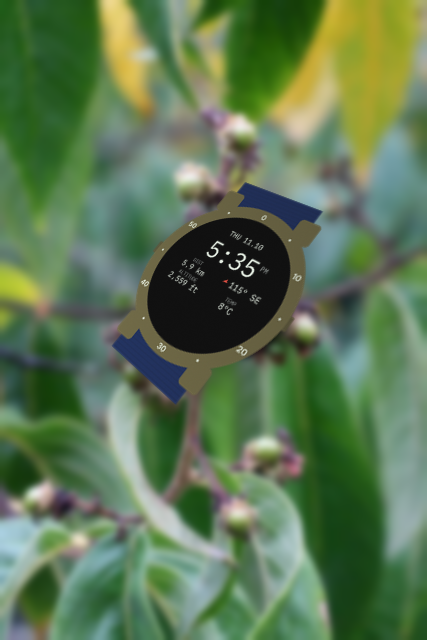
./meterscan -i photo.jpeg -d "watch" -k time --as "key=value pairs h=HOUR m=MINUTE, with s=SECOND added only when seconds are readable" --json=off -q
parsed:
h=5 m=35
